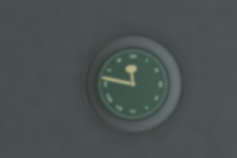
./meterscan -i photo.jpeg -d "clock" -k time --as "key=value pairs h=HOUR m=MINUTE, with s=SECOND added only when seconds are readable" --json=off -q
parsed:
h=11 m=47
